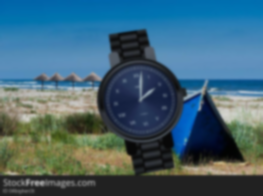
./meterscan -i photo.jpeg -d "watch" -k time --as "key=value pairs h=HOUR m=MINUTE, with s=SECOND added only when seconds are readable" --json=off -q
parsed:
h=2 m=2
